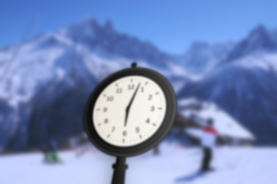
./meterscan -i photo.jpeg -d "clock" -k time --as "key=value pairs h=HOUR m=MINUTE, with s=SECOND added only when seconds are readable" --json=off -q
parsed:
h=6 m=3
